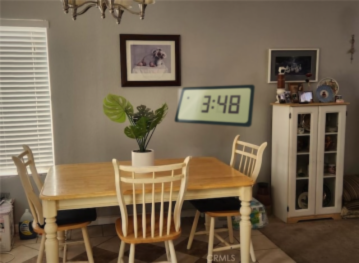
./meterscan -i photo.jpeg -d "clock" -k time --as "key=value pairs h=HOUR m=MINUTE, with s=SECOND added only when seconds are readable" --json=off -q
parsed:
h=3 m=48
